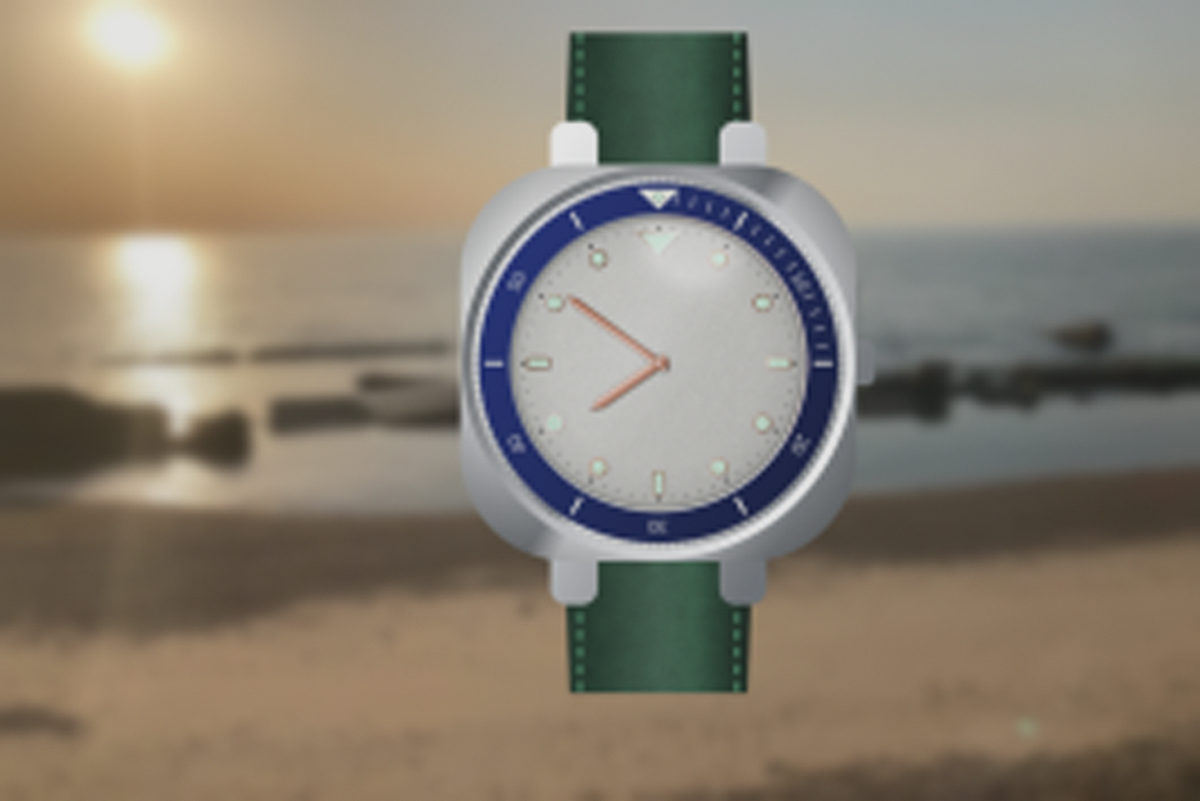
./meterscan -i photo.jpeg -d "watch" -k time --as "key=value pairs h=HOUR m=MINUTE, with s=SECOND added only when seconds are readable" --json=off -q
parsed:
h=7 m=51
